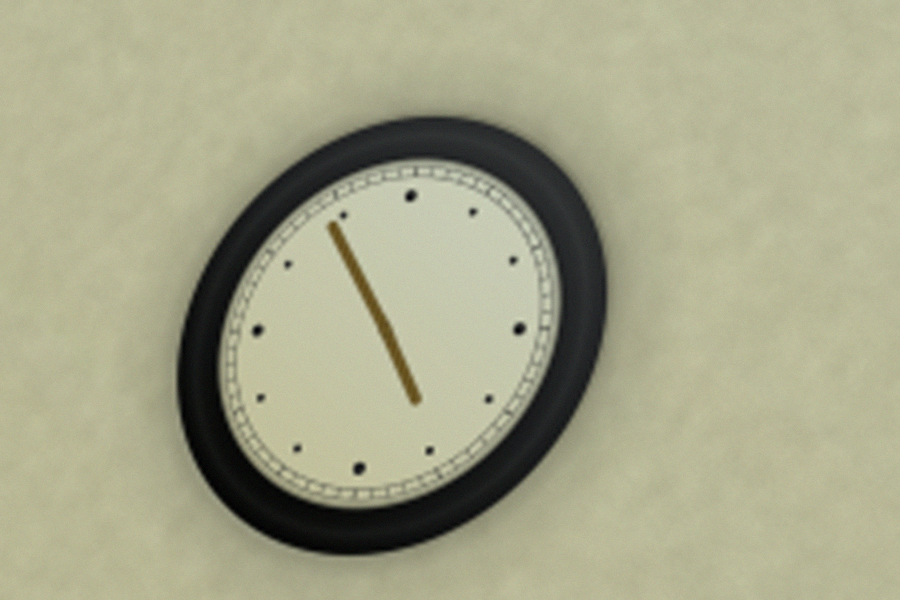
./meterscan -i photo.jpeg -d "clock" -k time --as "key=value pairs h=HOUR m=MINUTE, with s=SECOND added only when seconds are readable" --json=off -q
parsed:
h=4 m=54
